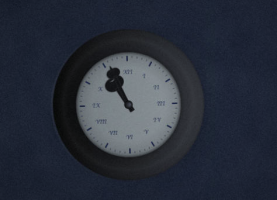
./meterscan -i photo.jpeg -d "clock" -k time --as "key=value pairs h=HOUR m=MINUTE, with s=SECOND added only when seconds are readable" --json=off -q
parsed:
h=10 m=56
